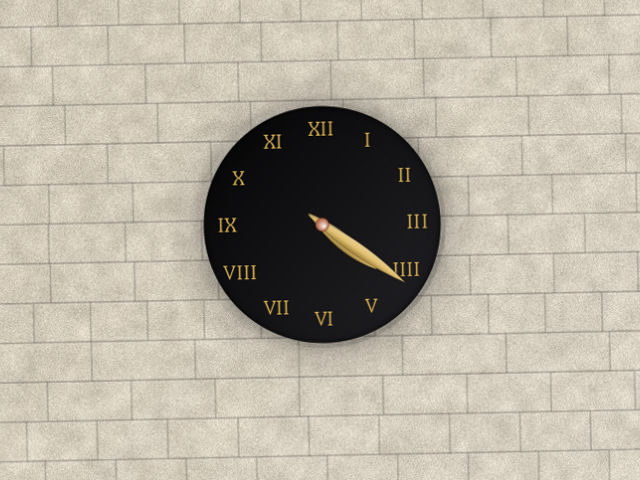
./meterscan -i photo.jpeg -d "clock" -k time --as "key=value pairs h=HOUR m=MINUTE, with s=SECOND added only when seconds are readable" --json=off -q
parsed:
h=4 m=21
